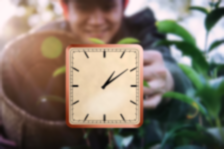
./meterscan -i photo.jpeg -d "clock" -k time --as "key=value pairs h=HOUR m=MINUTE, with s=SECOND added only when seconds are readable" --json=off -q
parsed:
h=1 m=9
